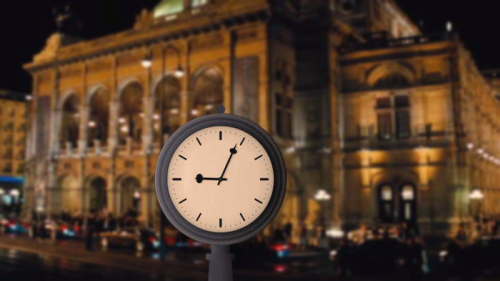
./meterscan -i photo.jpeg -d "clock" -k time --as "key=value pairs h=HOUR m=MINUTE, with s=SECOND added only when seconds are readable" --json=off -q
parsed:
h=9 m=4
